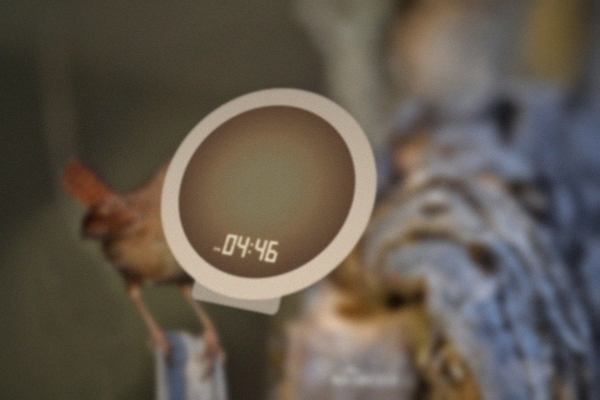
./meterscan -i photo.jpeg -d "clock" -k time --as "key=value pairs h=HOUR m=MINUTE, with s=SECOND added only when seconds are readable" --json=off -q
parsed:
h=4 m=46
